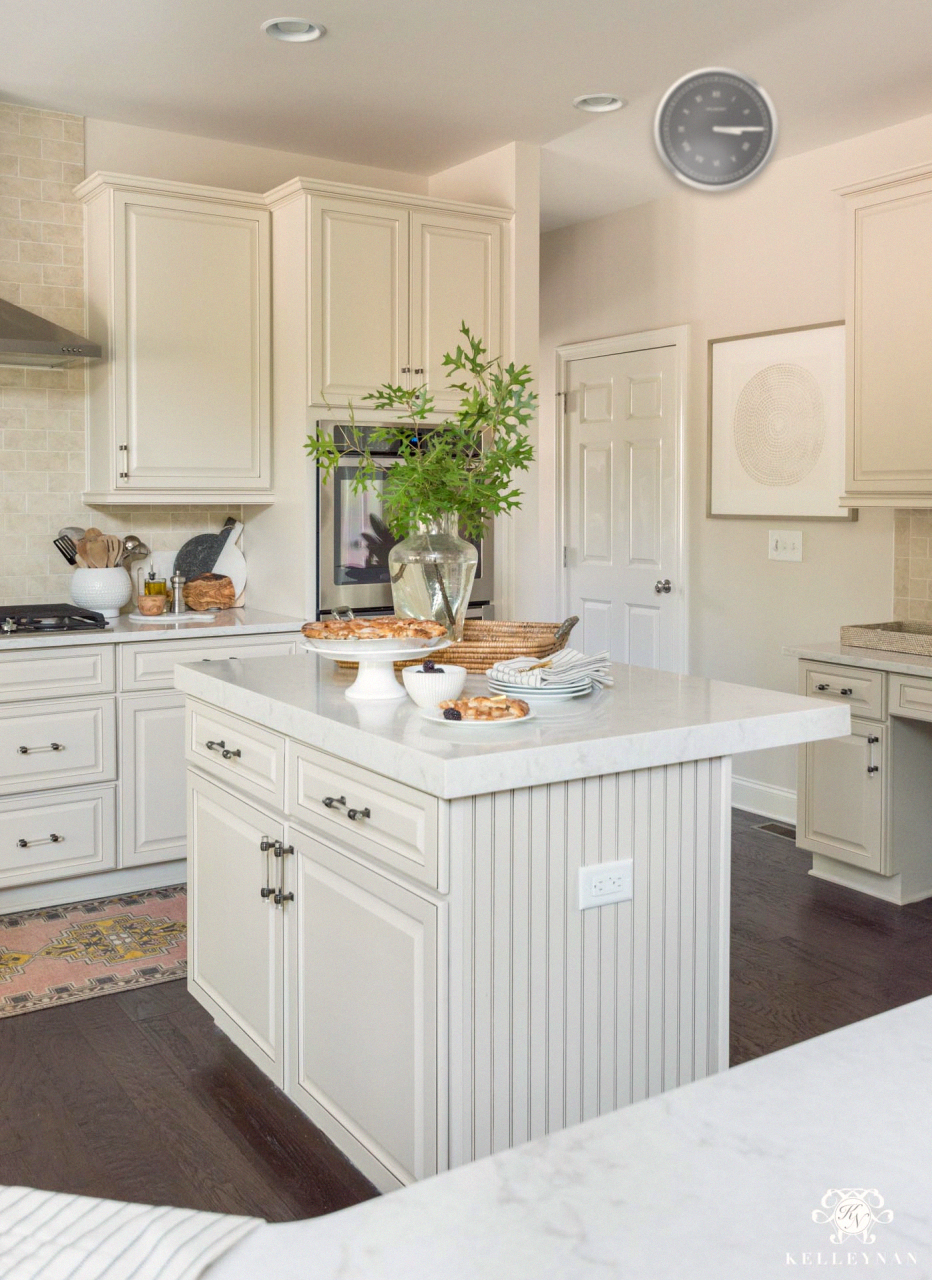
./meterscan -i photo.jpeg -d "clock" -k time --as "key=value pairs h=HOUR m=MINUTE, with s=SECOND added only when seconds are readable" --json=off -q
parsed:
h=3 m=15
